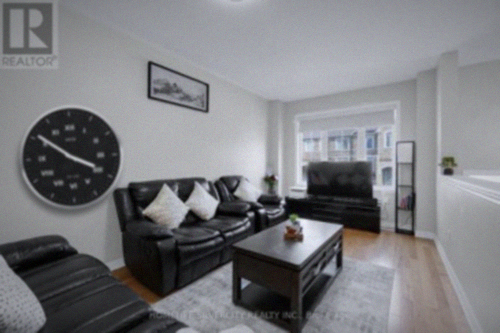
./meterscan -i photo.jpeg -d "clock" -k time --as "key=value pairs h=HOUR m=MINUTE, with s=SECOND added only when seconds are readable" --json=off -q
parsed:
h=3 m=51
